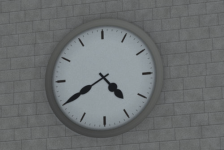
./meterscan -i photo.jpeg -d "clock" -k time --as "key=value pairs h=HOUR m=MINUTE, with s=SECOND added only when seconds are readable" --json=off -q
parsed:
h=4 m=40
